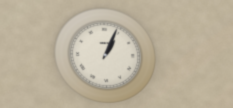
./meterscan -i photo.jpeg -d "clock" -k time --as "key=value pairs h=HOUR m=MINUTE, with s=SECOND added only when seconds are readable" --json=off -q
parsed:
h=1 m=4
